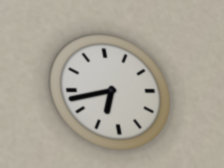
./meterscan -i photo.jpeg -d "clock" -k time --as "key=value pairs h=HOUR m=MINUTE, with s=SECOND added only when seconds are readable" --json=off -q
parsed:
h=6 m=43
